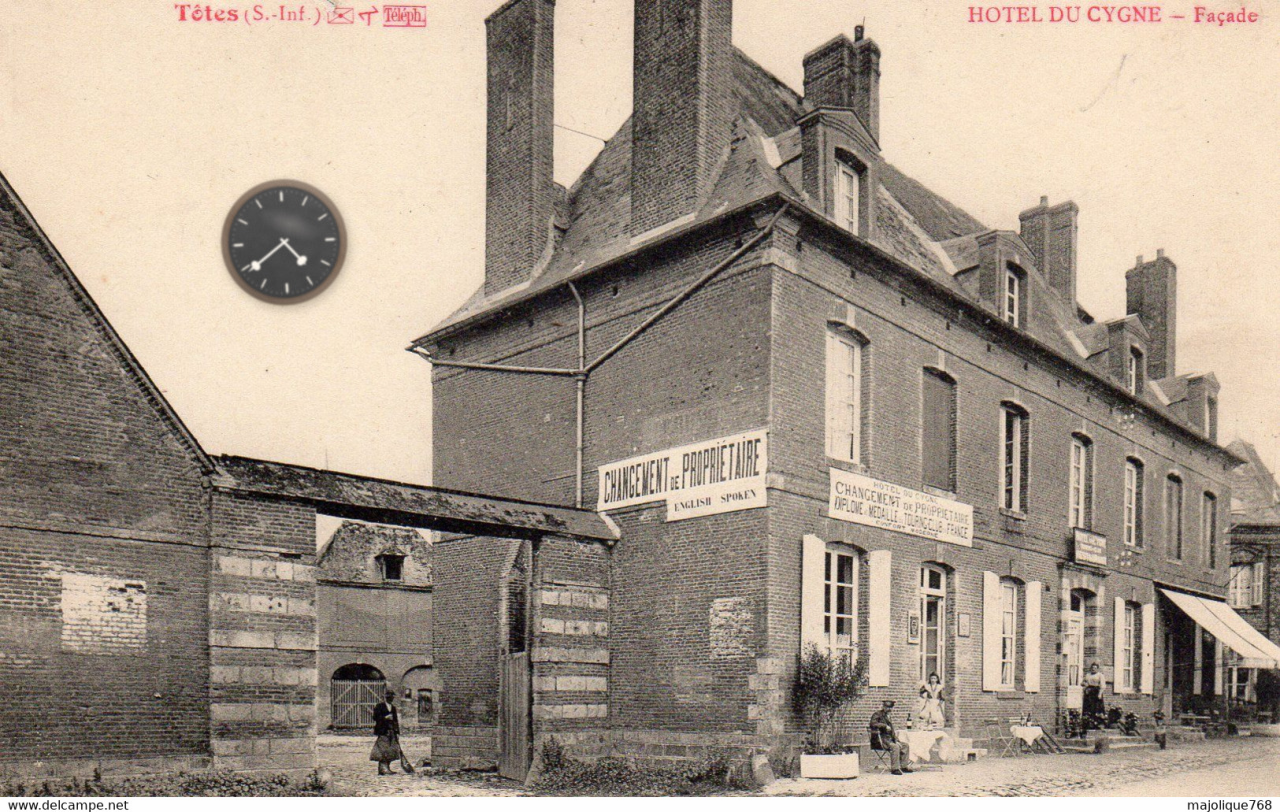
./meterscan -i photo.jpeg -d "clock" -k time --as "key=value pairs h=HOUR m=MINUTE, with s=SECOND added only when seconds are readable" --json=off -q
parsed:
h=4 m=39
